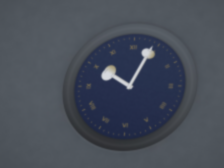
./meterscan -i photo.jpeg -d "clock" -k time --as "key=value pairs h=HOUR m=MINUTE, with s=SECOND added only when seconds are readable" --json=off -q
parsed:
h=10 m=4
